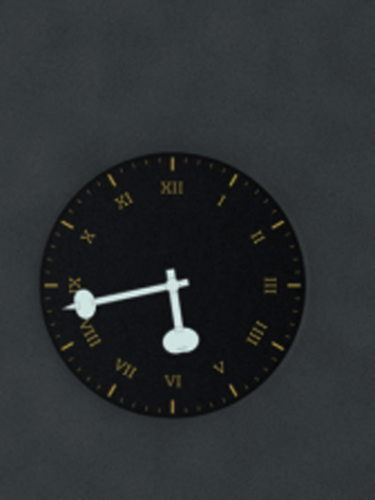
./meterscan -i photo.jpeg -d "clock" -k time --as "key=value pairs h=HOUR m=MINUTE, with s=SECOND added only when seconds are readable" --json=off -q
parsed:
h=5 m=43
